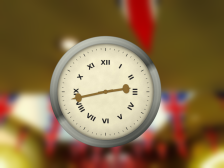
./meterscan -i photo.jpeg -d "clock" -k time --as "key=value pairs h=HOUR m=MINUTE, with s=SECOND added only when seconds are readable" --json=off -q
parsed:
h=2 m=43
